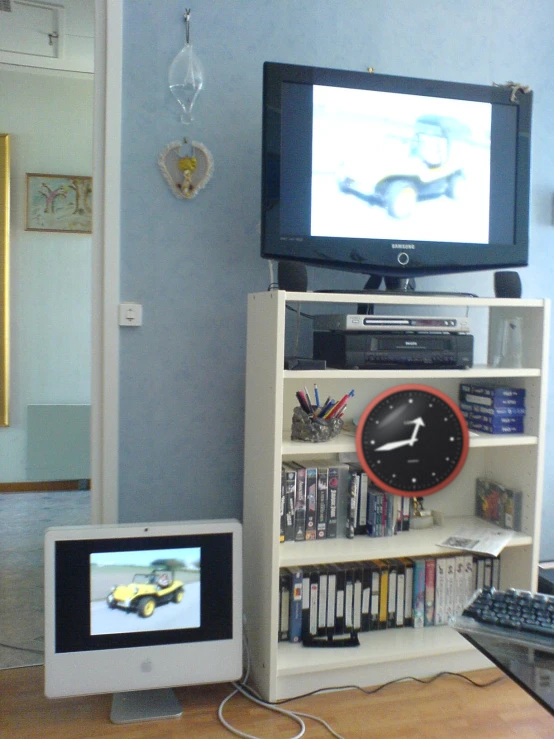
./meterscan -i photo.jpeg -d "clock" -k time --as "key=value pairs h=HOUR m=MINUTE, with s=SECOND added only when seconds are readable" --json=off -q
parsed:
h=12 m=43
